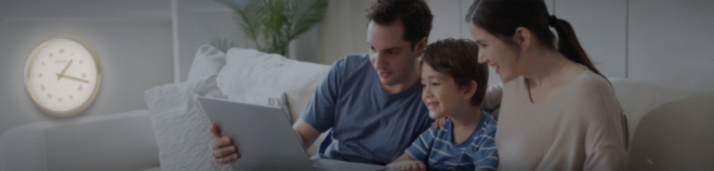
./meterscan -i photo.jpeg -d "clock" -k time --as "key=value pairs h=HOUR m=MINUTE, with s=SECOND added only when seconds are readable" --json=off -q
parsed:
h=1 m=17
